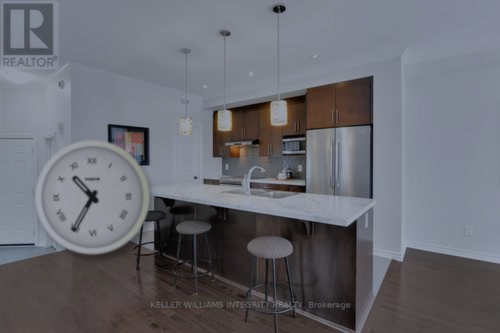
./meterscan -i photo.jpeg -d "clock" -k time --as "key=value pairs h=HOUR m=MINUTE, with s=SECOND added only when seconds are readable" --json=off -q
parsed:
h=10 m=35
